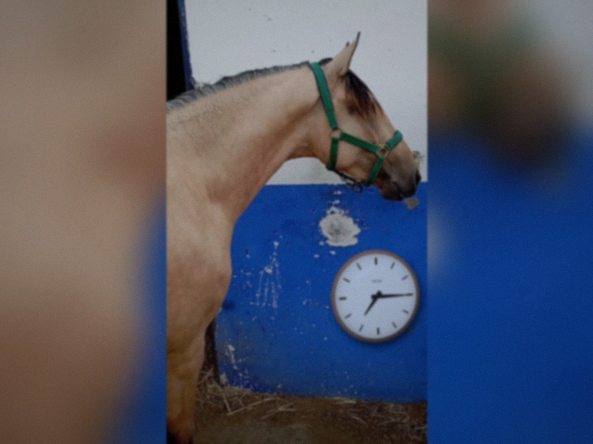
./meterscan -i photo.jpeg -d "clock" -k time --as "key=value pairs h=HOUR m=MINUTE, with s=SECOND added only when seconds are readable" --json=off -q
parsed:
h=7 m=15
